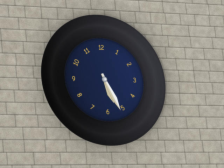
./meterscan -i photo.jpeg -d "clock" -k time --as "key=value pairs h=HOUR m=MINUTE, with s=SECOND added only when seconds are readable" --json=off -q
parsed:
h=5 m=26
